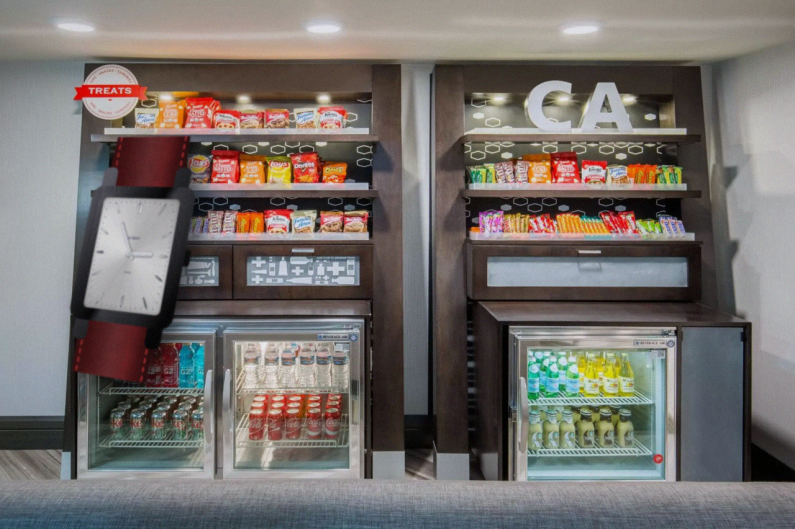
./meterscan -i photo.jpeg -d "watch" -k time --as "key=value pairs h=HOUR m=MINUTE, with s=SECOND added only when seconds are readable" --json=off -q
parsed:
h=2 m=55
